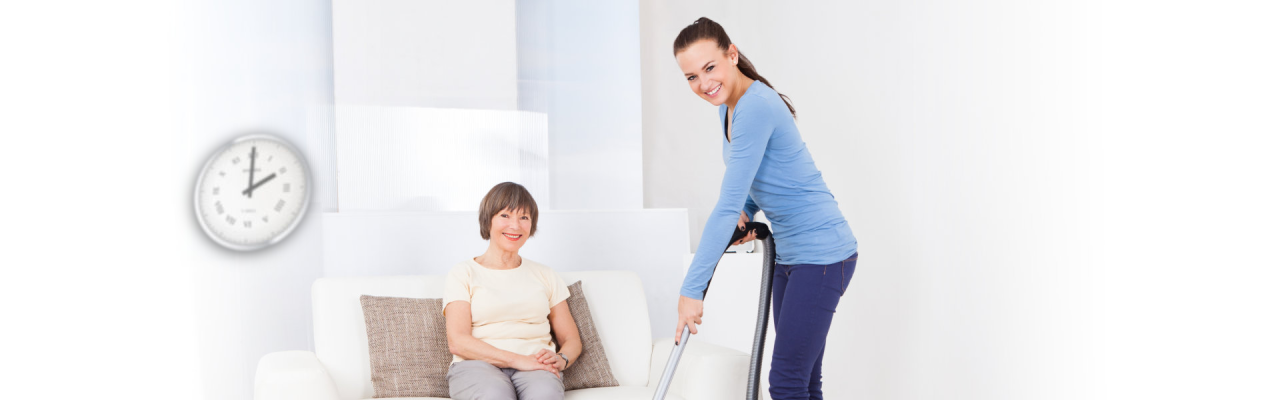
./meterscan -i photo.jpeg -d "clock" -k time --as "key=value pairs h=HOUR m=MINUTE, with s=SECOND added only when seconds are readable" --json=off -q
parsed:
h=2 m=0
